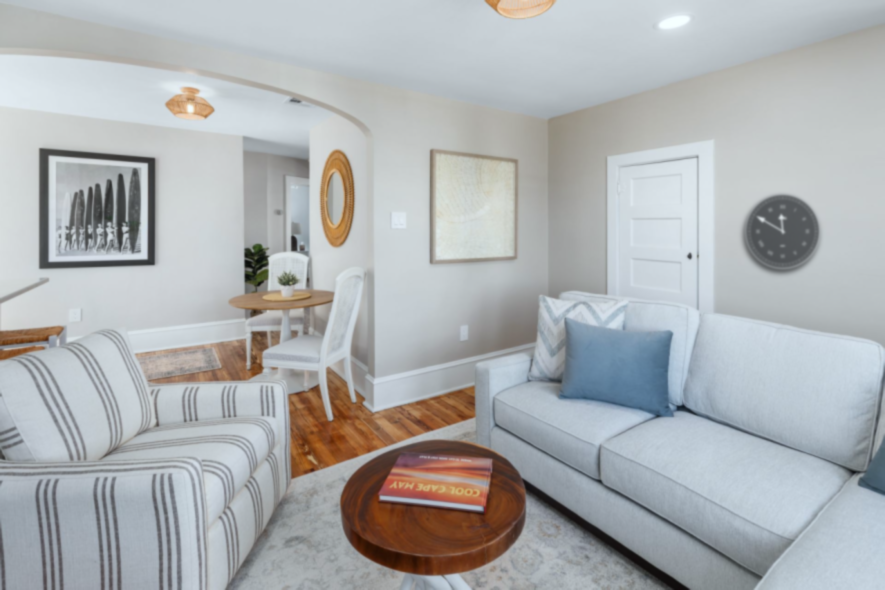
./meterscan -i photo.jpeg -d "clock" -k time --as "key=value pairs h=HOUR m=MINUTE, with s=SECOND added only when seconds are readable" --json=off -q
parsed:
h=11 m=50
